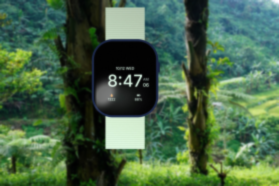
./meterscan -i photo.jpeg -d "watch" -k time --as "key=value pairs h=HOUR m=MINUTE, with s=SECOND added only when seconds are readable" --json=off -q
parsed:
h=8 m=47
